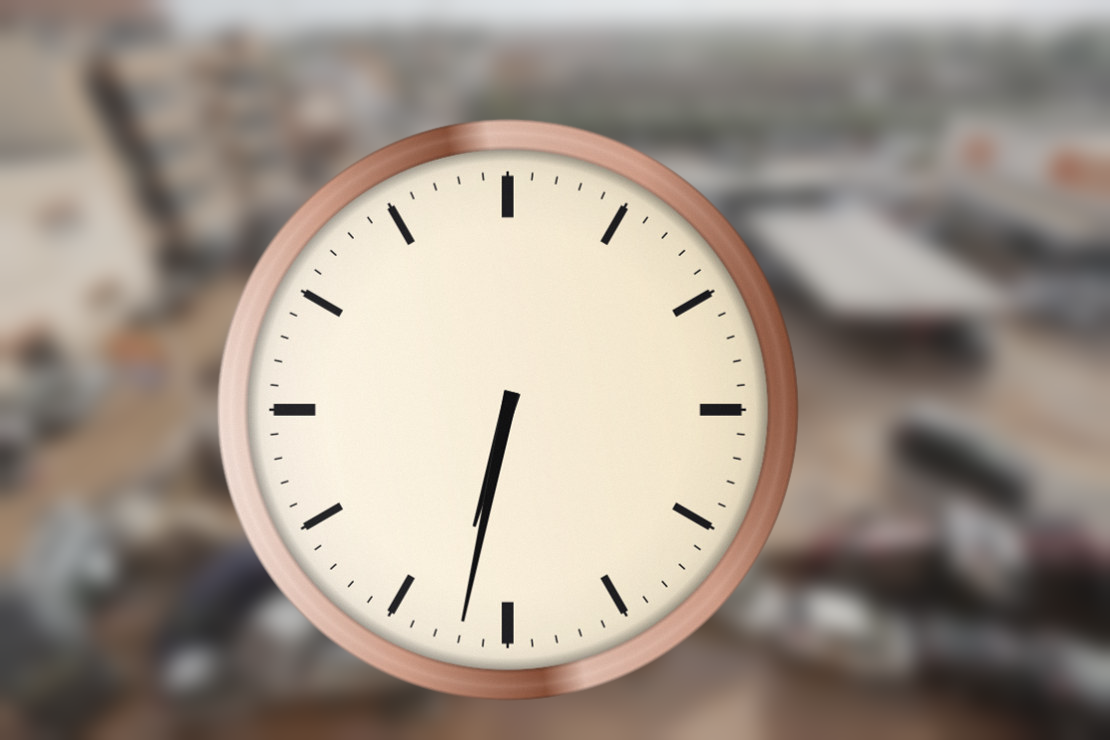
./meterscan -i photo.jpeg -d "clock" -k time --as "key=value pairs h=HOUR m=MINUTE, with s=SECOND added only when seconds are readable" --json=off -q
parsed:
h=6 m=32
